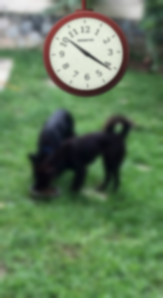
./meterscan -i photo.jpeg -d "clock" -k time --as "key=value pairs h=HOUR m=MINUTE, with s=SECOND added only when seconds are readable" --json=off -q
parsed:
h=10 m=21
